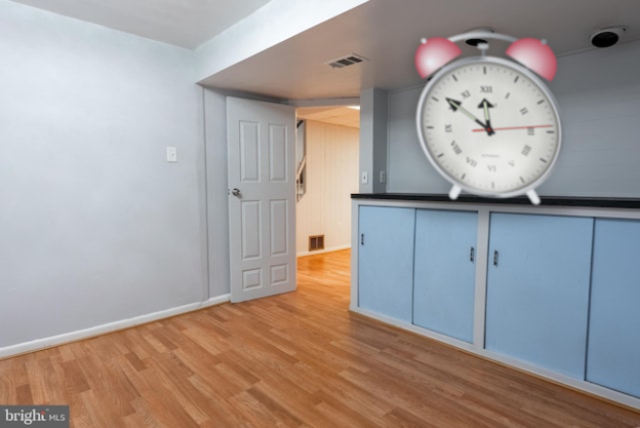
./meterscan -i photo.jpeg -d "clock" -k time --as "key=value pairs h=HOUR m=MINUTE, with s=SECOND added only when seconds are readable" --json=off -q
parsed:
h=11 m=51 s=14
